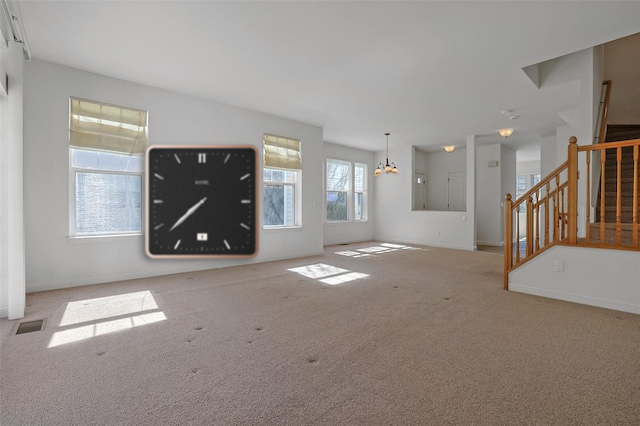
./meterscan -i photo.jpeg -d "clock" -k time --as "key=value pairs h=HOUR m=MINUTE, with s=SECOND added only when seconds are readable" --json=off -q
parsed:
h=7 m=38
